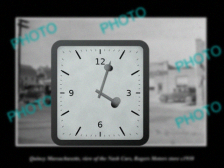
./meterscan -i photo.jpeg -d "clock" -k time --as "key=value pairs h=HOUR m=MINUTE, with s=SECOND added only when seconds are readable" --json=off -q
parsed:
h=4 m=3
